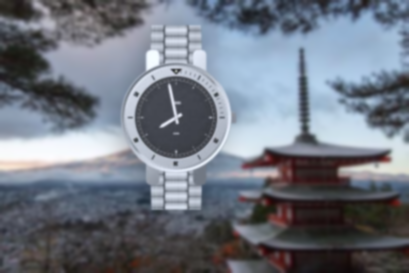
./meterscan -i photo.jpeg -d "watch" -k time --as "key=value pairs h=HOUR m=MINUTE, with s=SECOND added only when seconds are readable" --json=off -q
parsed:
h=7 m=58
